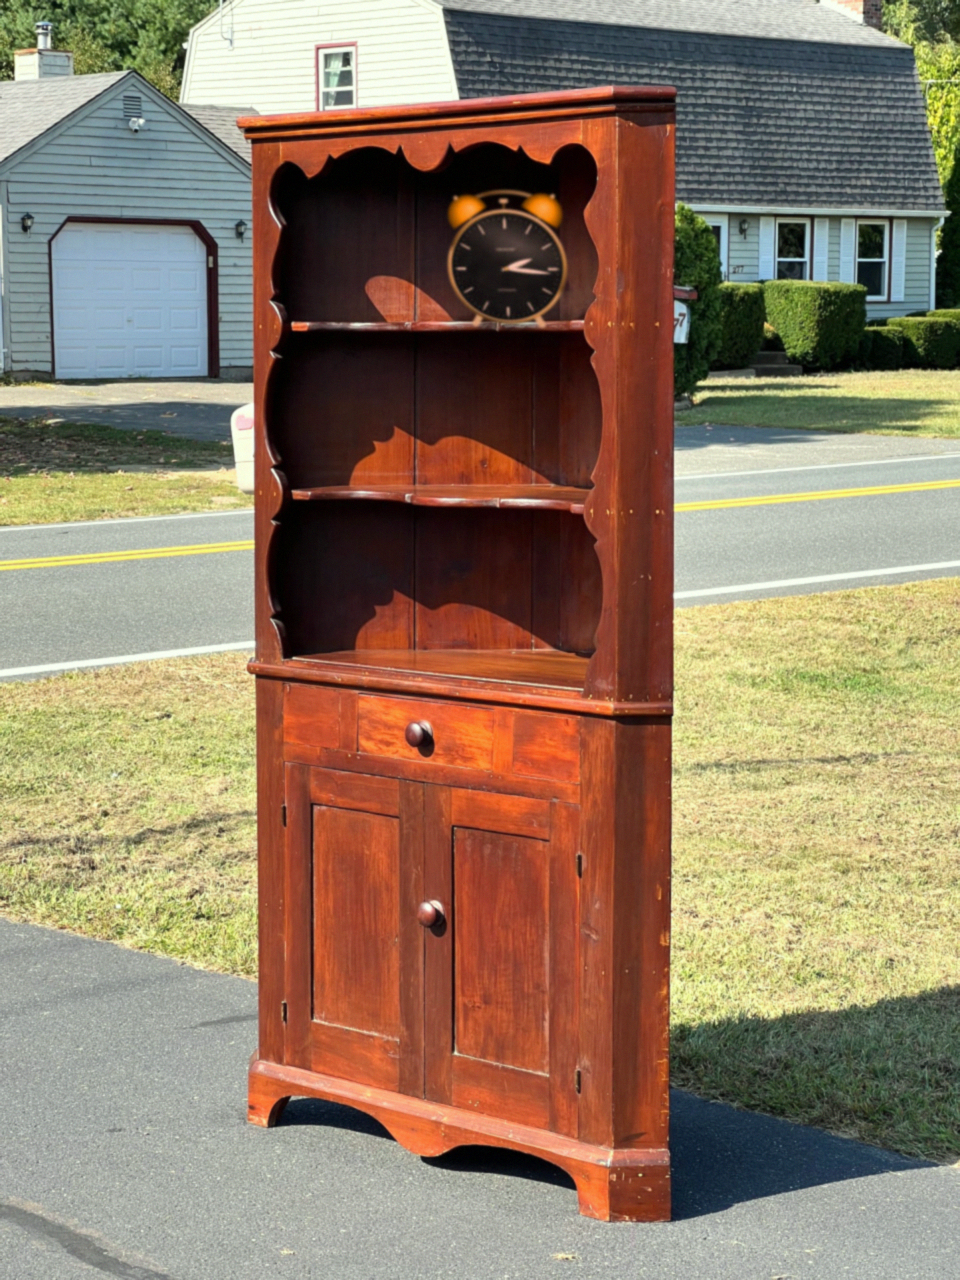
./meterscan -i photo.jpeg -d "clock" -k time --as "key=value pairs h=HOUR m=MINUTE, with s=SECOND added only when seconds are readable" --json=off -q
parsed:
h=2 m=16
